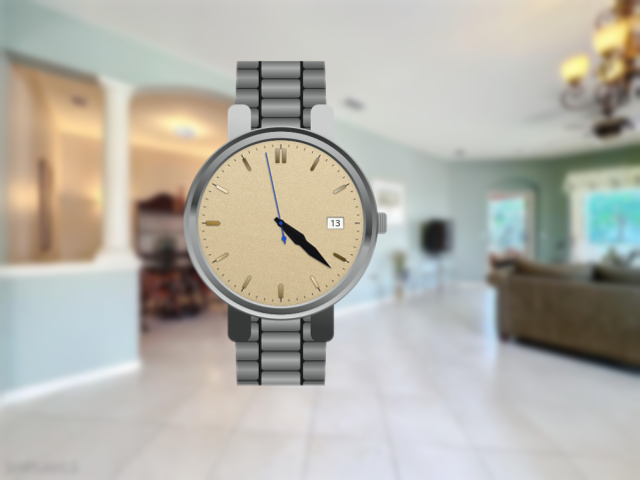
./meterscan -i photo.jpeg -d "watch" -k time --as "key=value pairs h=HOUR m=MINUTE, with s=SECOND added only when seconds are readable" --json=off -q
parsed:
h=4 m=21 s=58
